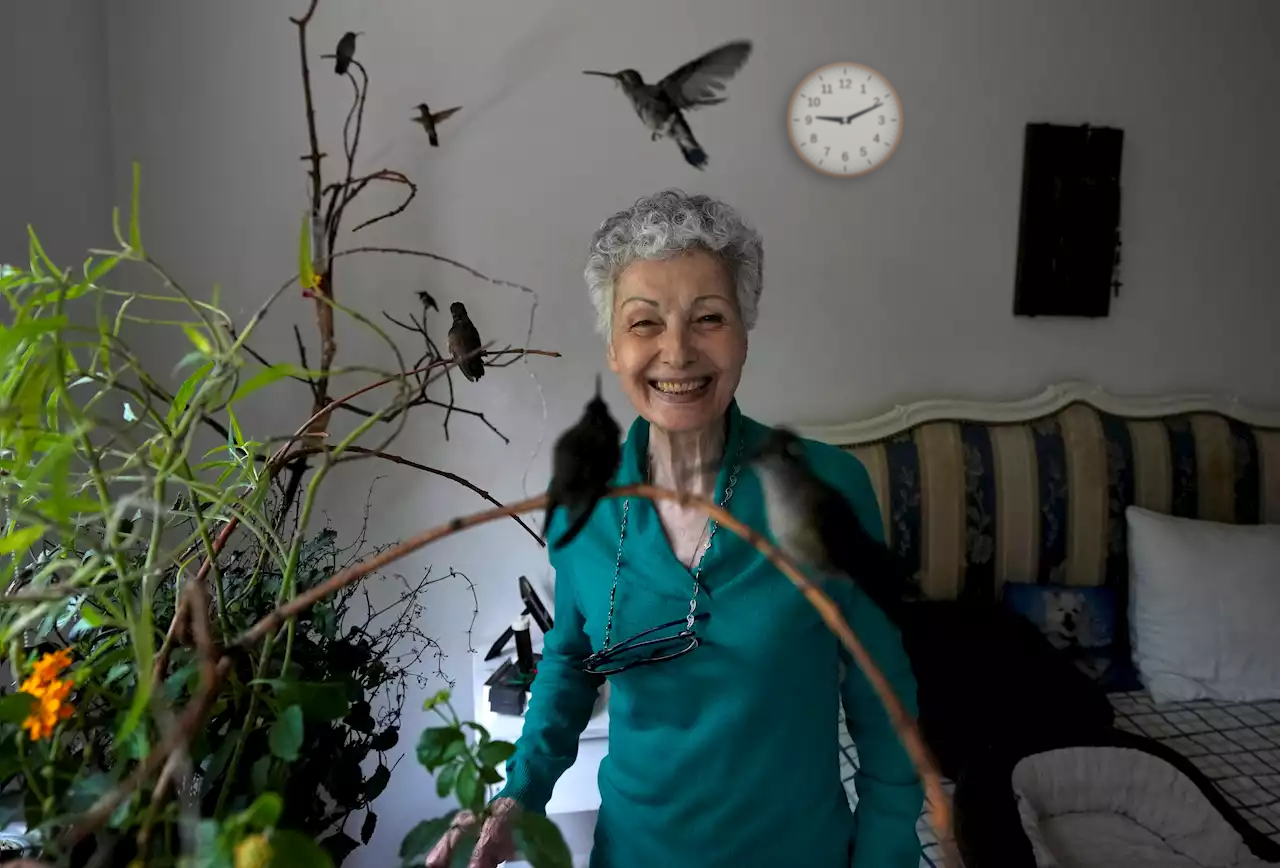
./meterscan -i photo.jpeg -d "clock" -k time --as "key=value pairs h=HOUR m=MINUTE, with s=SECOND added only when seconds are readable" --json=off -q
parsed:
h=9 m=11
